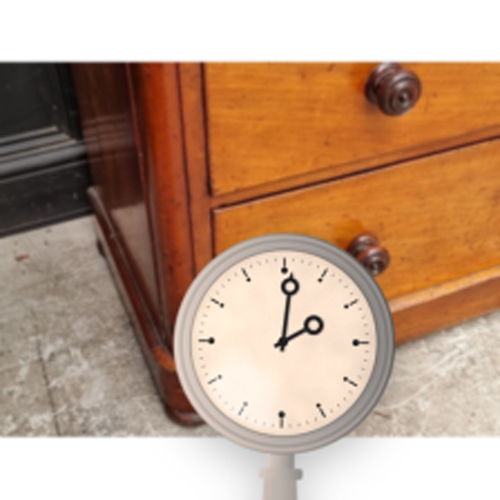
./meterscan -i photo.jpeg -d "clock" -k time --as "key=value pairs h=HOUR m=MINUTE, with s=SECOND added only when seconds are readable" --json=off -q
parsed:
h=2 m=1
